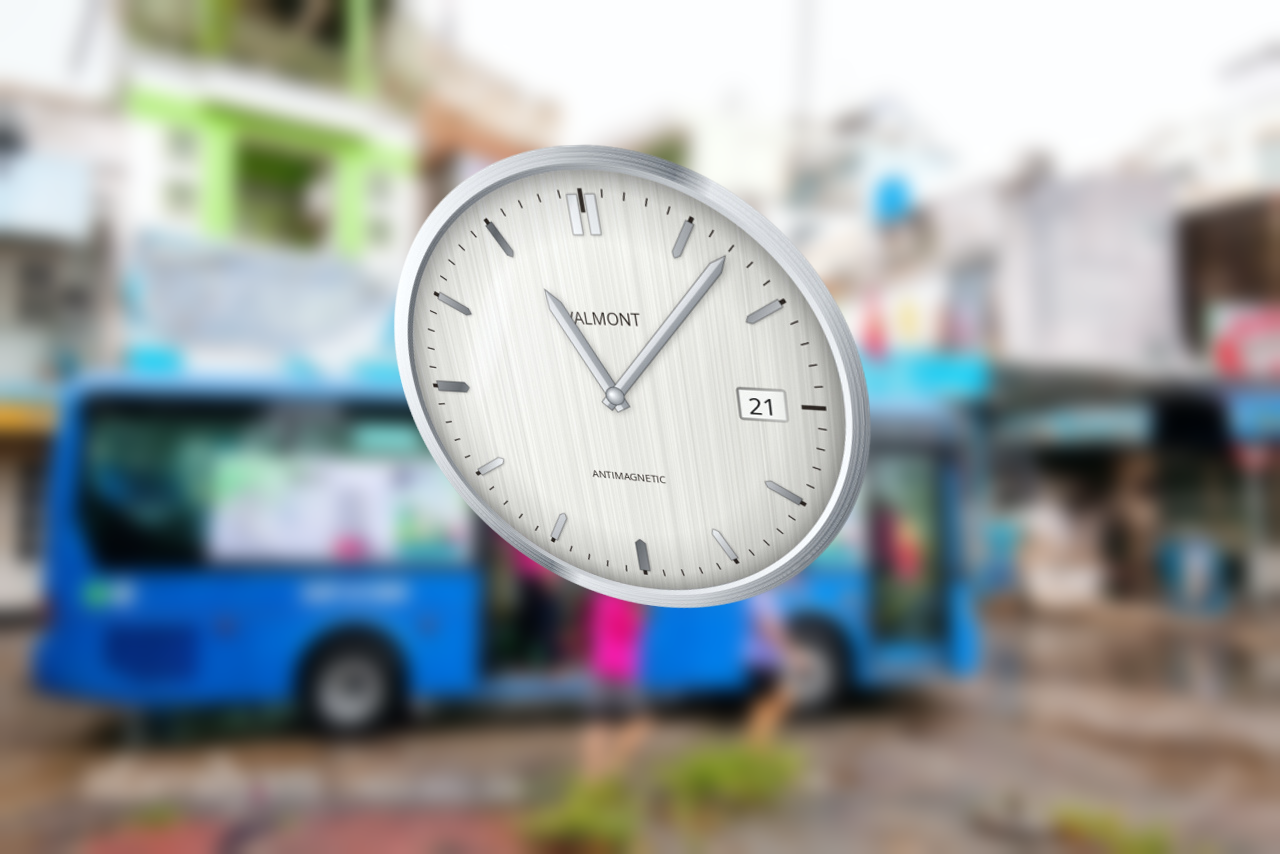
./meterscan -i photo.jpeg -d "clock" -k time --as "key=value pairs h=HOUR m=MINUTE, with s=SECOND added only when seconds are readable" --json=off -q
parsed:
h=11 m=7
